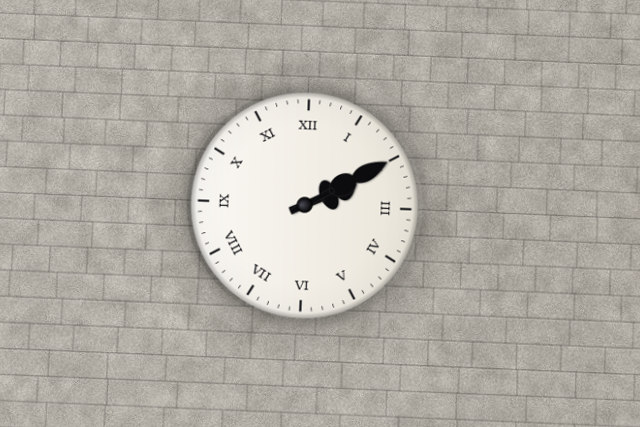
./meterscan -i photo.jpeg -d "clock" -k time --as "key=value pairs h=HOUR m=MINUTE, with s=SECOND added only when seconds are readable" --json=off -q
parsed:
h=2 m=10
